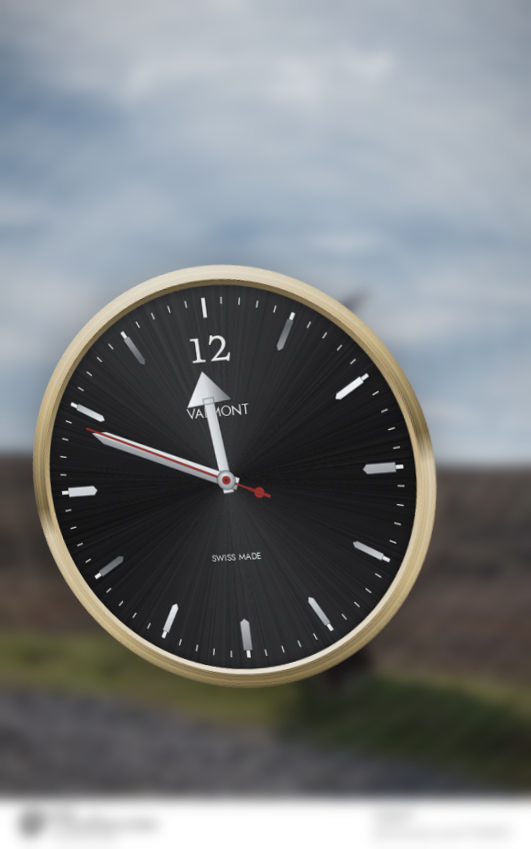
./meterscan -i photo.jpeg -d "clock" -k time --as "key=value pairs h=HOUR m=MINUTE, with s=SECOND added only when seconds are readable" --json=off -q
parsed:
h=11 m=48 s=49
